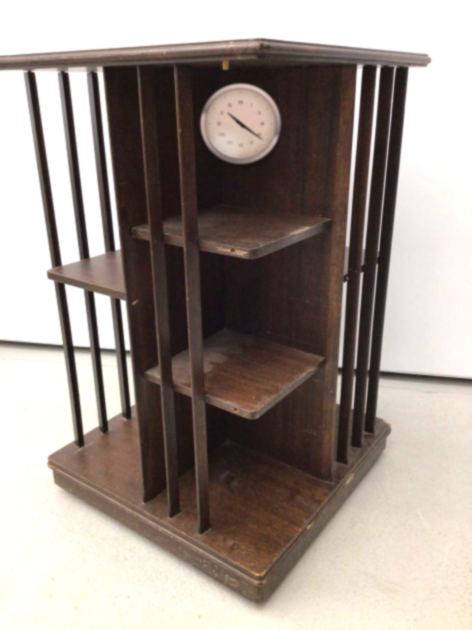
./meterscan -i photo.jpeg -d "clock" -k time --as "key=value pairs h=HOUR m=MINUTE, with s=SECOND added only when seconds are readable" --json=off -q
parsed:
h=10 m=21
